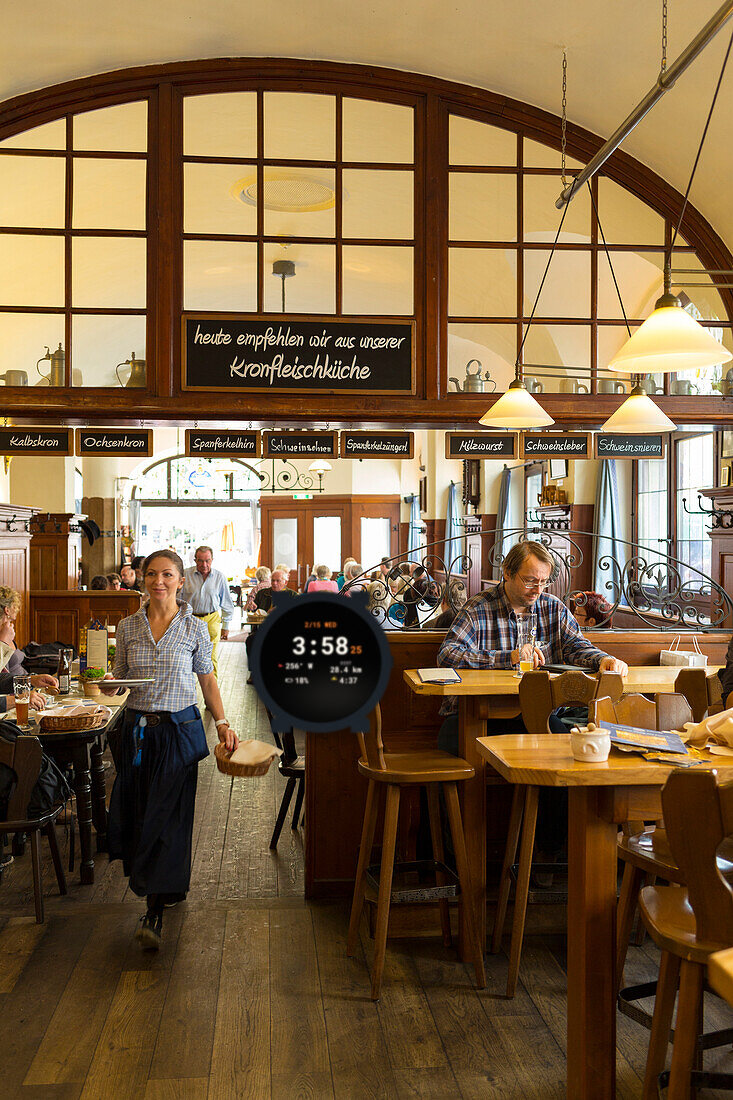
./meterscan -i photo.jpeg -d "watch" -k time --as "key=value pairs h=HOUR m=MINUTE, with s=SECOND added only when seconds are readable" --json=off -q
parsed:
h=3 m=58 s=25
